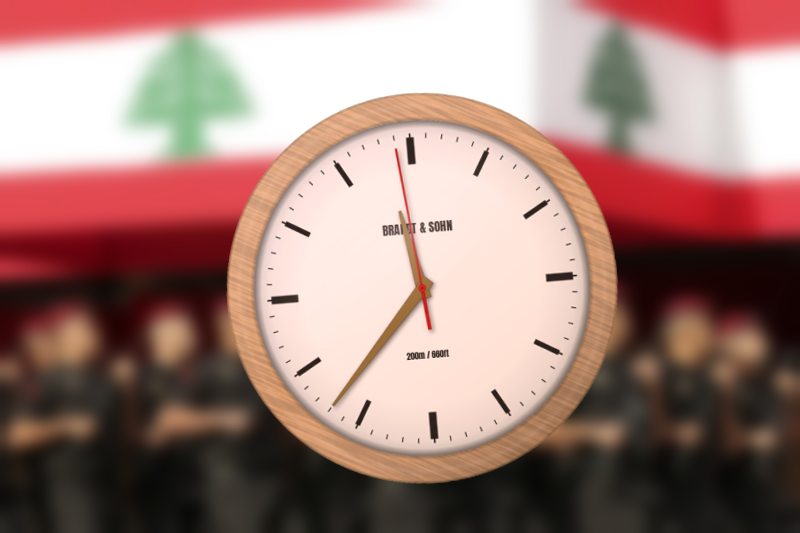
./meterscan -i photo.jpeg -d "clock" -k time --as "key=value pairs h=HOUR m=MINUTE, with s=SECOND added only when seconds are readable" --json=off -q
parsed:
h=11 m=36 s=59
